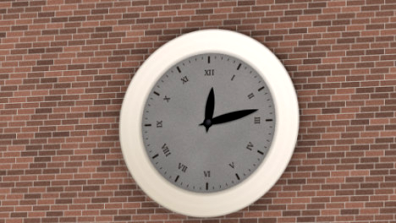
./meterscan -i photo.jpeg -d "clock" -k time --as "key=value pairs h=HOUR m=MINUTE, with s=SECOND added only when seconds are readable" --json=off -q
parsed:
h=12 m=13
